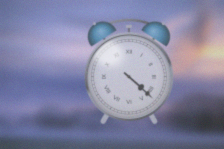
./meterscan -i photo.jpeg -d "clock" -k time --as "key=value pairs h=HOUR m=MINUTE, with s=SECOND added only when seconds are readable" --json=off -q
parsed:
h=4 m=22
